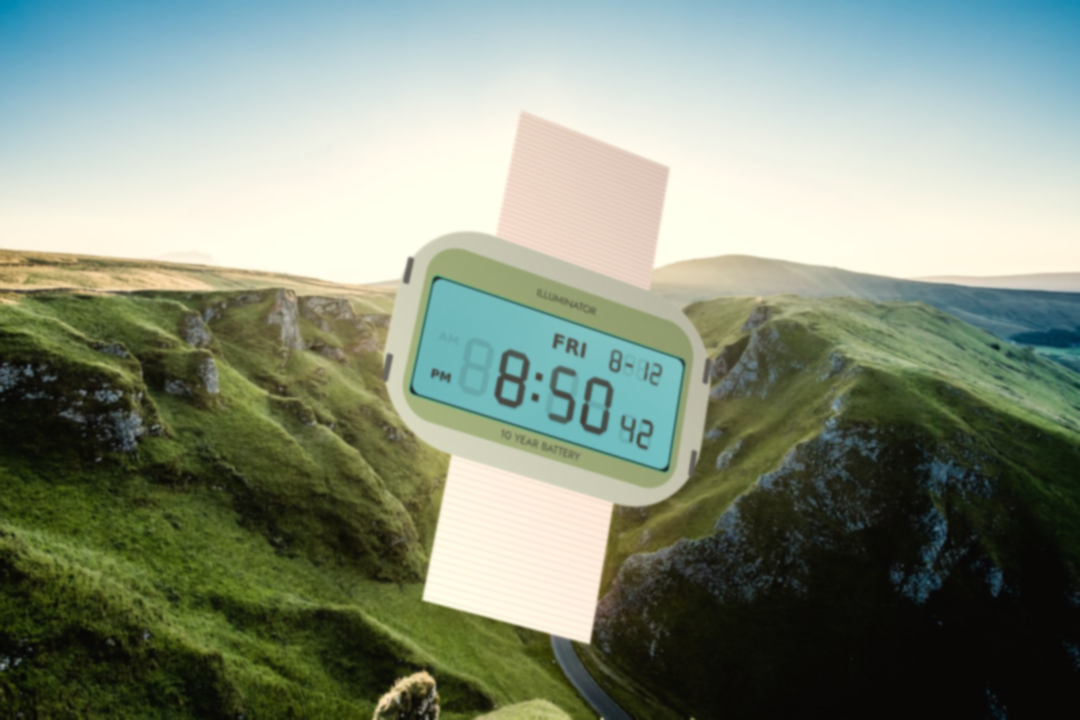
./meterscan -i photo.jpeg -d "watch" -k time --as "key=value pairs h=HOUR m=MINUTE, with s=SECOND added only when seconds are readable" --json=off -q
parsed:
h=8 m=50 s=42
